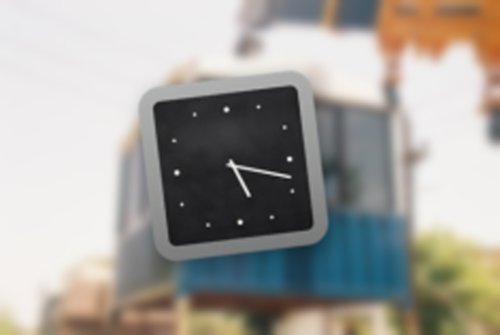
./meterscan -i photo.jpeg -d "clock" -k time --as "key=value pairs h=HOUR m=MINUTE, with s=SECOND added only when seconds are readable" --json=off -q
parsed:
h=5 m=18
